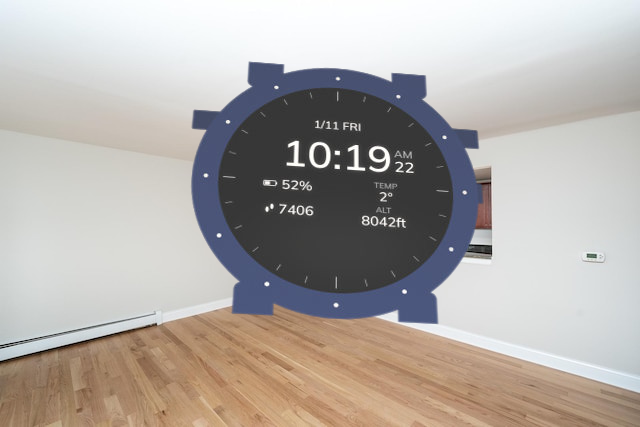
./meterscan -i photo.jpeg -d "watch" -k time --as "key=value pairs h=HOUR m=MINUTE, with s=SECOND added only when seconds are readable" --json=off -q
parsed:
h=10 m=19 s=22
